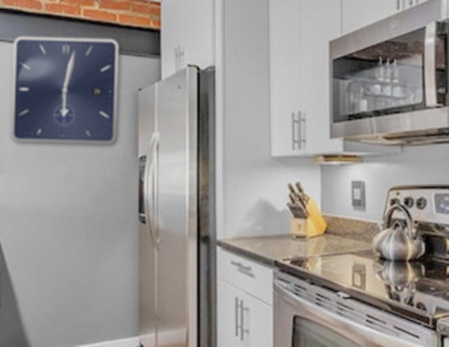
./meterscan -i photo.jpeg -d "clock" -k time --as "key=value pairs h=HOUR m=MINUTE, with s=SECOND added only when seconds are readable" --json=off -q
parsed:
h=6 m=2
